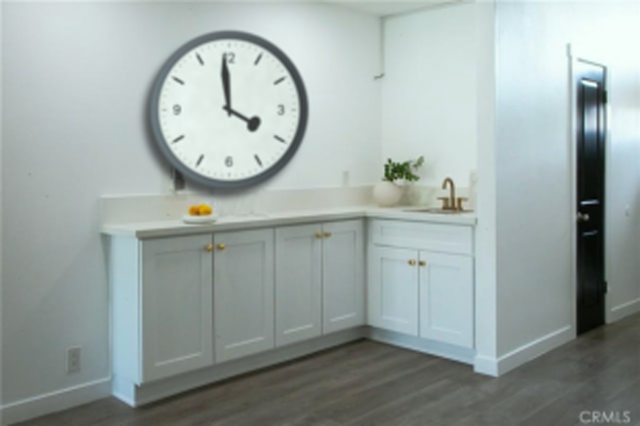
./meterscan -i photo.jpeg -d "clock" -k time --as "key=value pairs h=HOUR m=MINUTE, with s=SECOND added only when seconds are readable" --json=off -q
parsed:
h=3 m=59
